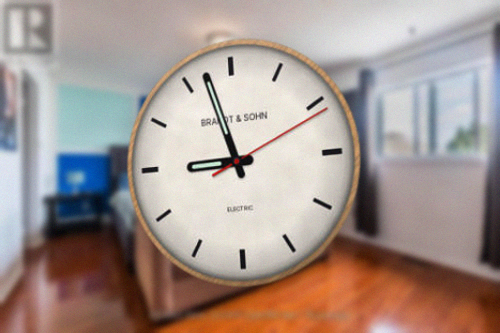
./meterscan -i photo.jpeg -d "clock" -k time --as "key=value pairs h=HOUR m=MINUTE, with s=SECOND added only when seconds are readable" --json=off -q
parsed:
h=8 m=57 s=11
